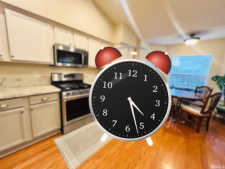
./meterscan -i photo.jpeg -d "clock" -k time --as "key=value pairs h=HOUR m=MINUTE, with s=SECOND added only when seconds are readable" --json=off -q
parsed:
h=4 m=27
